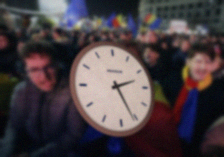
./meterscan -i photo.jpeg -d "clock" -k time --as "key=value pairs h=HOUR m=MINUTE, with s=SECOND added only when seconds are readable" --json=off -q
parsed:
h=2 m=26
